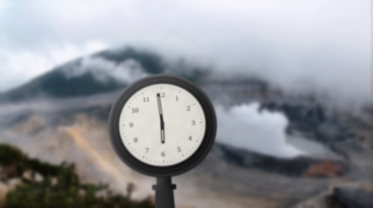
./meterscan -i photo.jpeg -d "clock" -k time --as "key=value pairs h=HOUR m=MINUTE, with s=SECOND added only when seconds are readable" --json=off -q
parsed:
h=5 m=59
